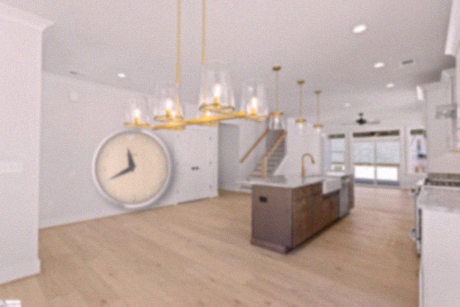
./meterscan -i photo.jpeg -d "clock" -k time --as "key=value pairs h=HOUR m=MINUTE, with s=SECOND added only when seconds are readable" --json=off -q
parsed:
h=11 m=41
